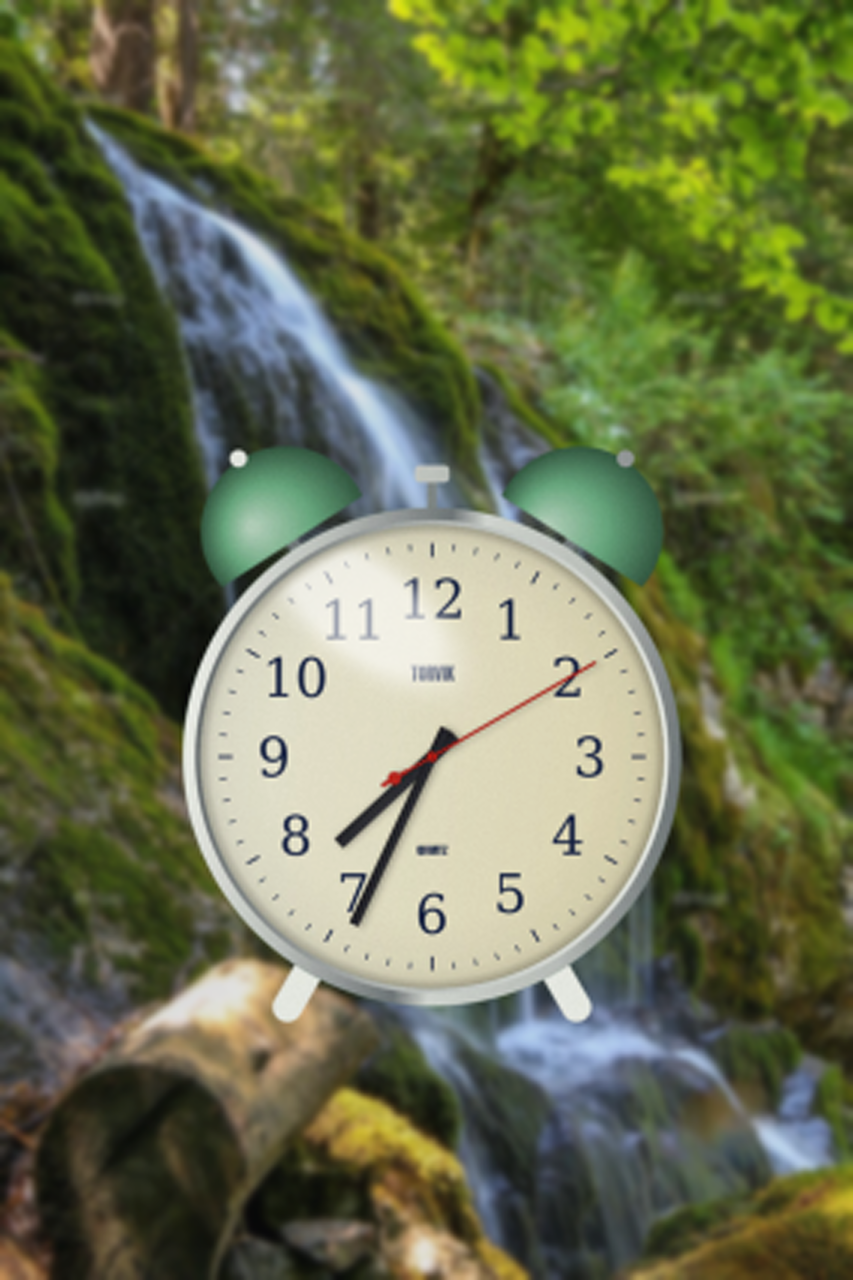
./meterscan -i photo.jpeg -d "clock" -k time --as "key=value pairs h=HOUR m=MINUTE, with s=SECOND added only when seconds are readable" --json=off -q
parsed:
h=7 m=34 s=10
